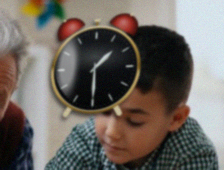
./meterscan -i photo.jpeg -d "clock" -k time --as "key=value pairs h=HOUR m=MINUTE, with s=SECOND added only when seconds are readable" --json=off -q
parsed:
h=1 m=30
